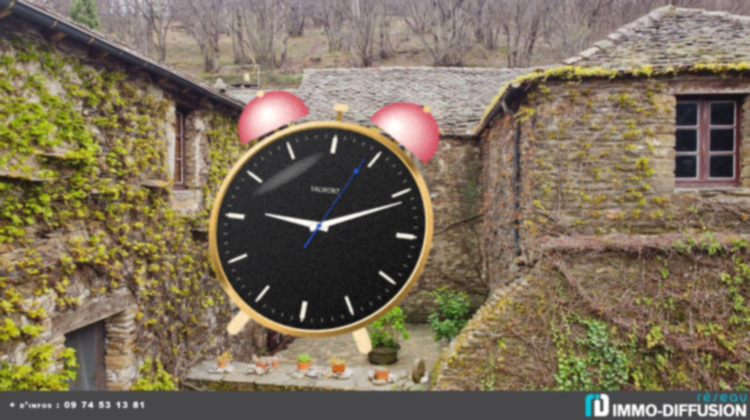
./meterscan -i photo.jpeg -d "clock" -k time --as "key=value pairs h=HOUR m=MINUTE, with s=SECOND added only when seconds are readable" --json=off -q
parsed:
h=9 m=11 s=4
